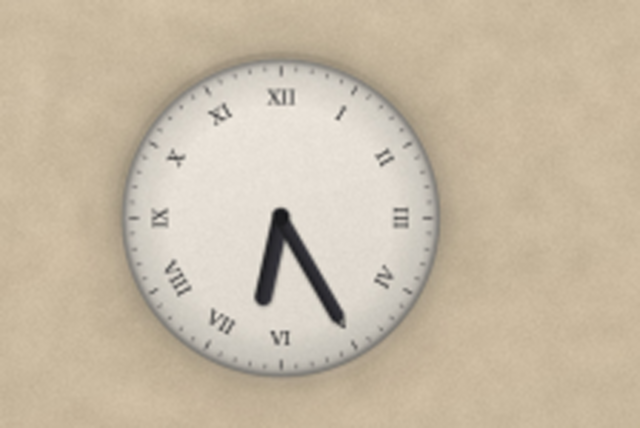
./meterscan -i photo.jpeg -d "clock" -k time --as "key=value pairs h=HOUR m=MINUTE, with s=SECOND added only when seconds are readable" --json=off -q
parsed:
h=6 m=25
